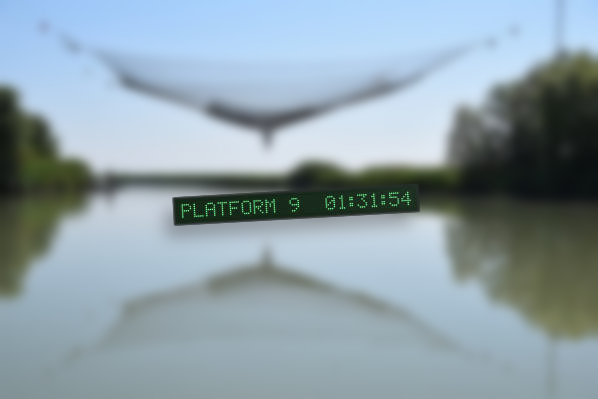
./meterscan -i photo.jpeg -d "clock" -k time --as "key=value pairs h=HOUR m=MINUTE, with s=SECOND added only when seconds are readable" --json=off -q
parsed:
h=1 m=31 s=54
